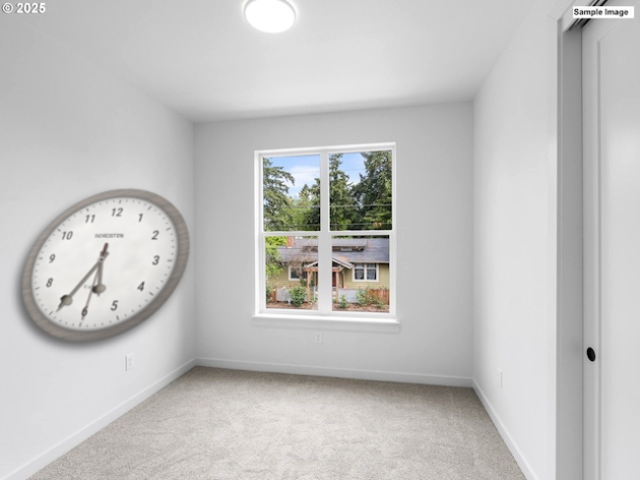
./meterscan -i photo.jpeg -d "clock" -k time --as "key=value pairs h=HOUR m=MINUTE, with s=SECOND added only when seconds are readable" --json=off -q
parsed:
h=5 m=34 s=30
